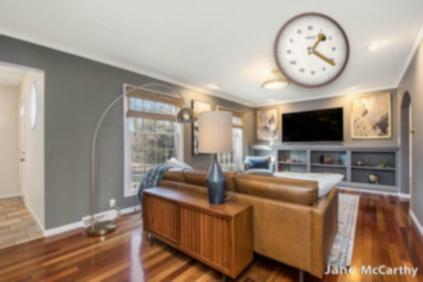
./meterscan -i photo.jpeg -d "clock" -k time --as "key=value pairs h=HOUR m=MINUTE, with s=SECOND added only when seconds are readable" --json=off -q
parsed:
h=1 m=21
